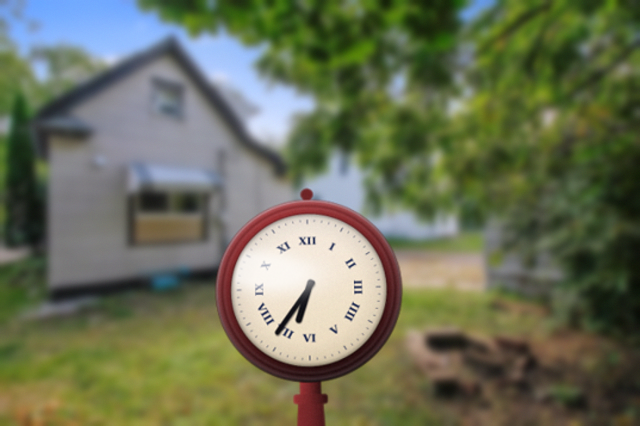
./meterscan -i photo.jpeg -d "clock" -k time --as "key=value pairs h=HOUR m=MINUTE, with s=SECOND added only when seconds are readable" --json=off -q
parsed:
h=6 m=36
